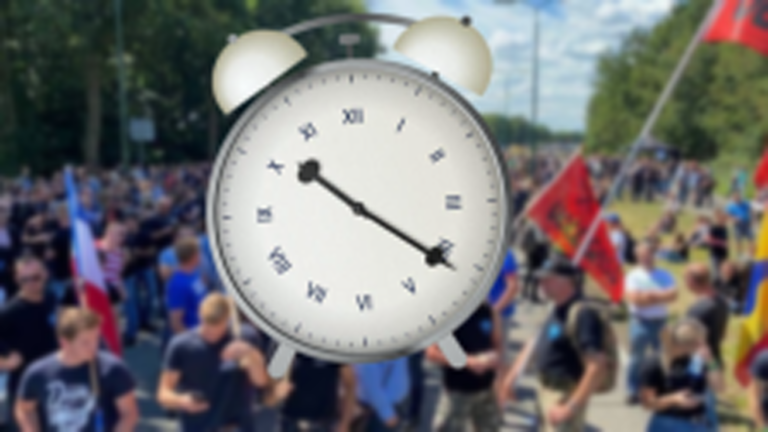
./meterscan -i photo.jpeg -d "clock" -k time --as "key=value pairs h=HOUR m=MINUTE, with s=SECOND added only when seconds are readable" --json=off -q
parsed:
h=10 m=21
